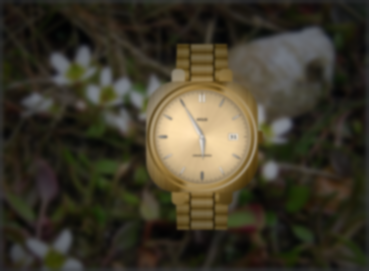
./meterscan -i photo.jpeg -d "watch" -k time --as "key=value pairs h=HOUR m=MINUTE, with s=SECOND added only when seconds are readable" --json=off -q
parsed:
h=5 m=55
